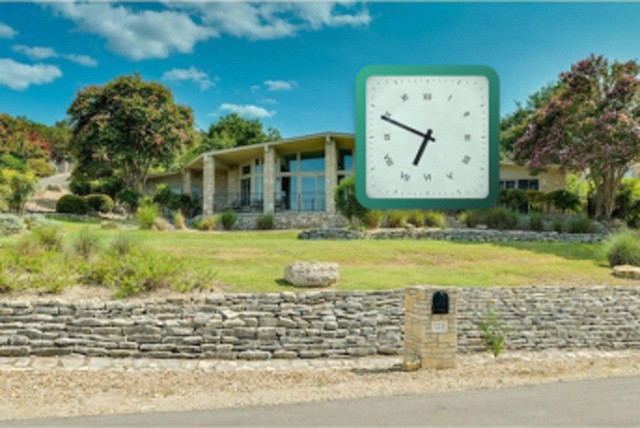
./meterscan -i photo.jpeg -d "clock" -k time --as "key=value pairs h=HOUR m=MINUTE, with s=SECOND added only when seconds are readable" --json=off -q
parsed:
h=6 m=49
